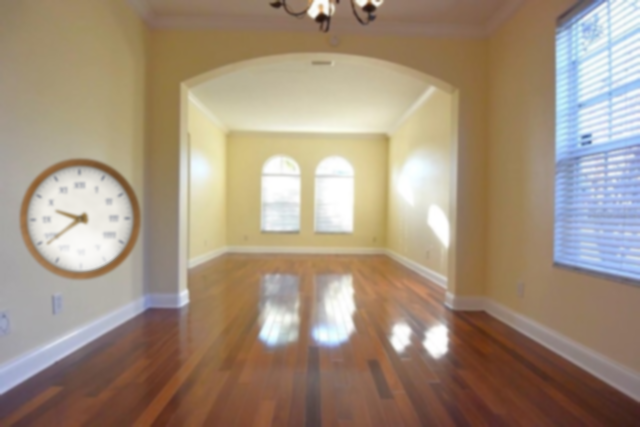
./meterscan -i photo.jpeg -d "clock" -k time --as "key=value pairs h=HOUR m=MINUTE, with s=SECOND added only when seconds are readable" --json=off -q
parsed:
h=9 m=39
